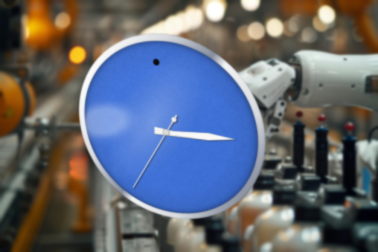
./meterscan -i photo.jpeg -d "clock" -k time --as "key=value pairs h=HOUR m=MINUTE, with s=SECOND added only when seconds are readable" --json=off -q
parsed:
h=3 m=15 s=36
